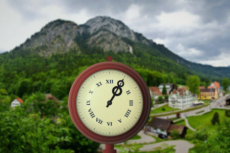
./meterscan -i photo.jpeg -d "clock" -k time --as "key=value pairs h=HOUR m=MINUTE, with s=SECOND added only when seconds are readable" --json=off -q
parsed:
h=1 m=5
